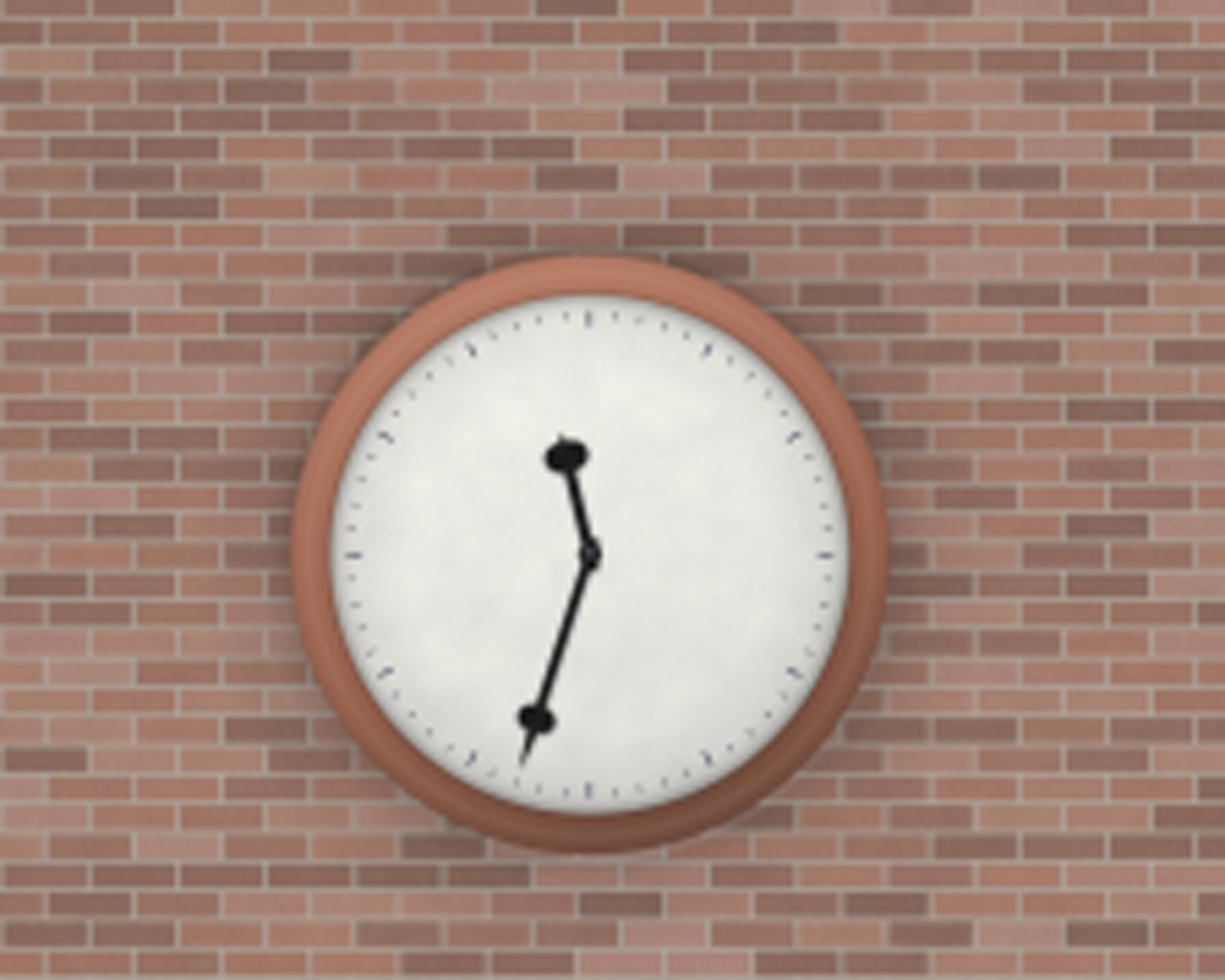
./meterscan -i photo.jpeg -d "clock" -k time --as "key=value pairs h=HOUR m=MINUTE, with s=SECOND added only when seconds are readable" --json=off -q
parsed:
h=11 m=33
